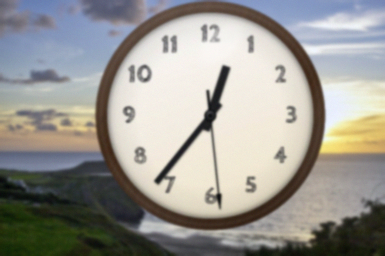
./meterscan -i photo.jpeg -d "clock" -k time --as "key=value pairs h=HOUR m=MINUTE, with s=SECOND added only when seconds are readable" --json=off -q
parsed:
h=12 m=36 s=29
